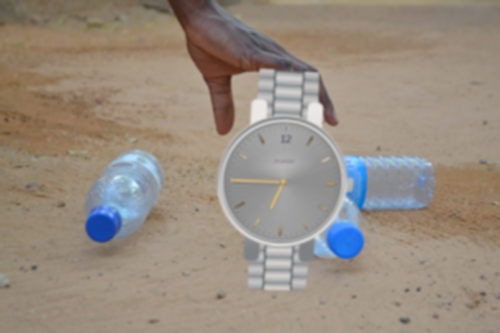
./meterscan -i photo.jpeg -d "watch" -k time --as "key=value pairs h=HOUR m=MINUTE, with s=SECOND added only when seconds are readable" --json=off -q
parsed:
h=6 m=45
